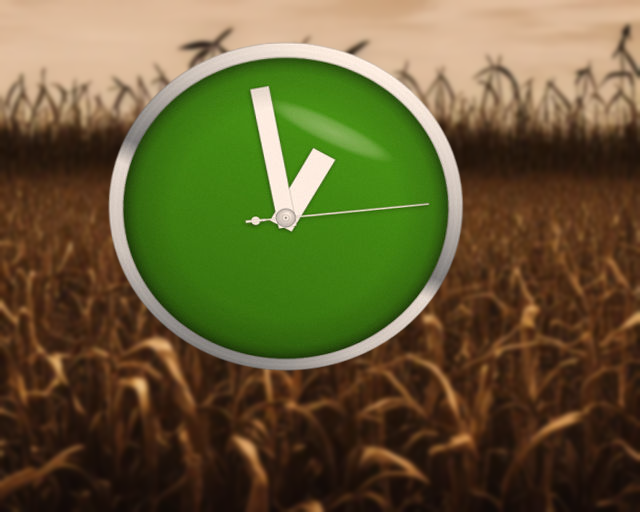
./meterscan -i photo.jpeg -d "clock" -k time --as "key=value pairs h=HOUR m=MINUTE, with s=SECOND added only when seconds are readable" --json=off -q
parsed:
h=12 m=58 s=14
